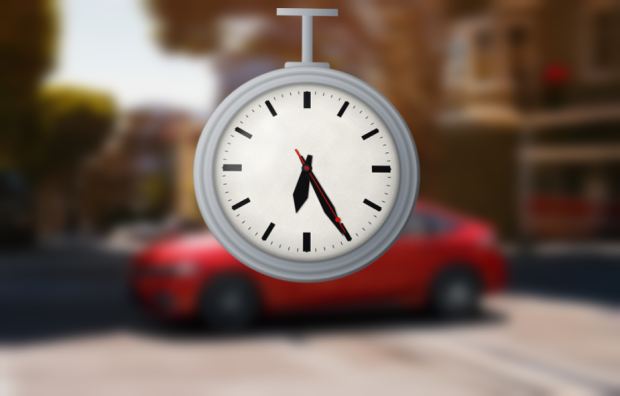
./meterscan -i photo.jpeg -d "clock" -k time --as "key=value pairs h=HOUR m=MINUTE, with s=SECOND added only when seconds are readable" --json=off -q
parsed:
h=6 m=25 s=25
